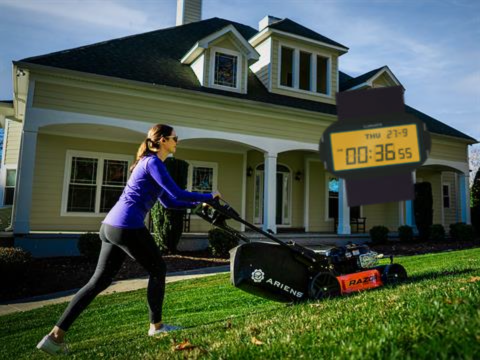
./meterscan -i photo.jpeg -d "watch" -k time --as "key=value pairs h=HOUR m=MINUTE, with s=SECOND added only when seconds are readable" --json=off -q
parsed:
h=0 m=36 s=55
